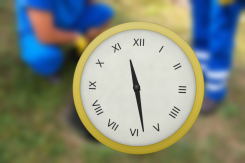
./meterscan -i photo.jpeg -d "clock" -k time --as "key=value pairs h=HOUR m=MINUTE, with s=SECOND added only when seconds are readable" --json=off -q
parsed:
h=11 m=28
